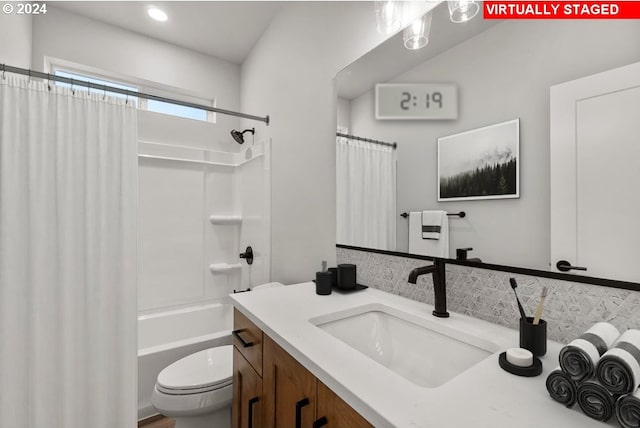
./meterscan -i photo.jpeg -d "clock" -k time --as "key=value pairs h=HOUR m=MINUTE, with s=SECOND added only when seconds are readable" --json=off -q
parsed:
h=2 m=19
